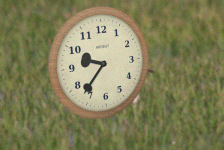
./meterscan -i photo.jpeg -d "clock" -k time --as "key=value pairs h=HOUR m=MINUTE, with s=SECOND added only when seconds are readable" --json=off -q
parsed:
h=9 m=37
